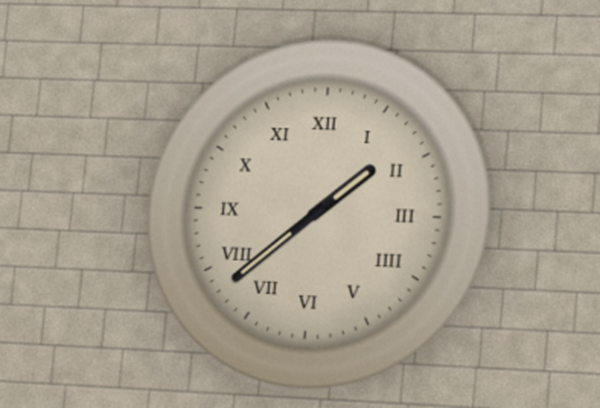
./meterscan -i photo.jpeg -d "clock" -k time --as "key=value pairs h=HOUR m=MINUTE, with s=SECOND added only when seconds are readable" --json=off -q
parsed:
h=1 m=38
